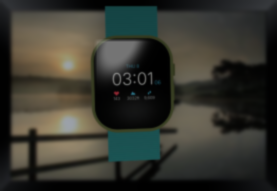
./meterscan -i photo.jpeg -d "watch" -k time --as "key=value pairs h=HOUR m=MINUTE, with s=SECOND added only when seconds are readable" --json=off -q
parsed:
h=3 m=1
